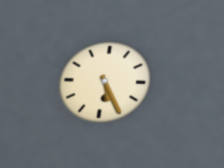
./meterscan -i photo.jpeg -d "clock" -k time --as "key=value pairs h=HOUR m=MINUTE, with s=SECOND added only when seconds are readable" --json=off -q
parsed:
h=5 m=25
